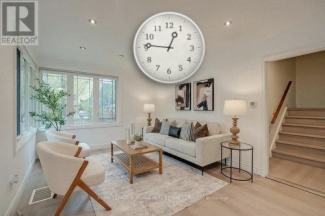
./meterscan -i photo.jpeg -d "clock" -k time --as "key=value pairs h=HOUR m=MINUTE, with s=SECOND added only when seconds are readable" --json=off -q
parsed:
h=12 m=46
